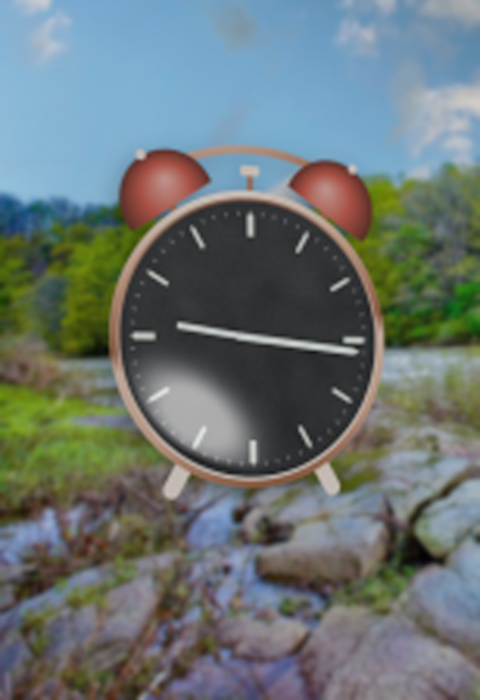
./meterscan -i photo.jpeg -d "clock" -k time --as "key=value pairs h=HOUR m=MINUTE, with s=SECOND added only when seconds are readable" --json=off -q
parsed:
h=9 m=16
